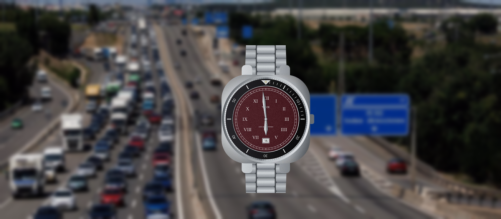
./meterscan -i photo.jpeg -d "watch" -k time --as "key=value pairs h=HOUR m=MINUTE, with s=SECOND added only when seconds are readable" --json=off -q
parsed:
h=5 m=59
